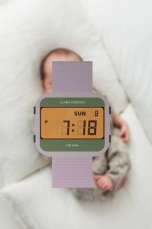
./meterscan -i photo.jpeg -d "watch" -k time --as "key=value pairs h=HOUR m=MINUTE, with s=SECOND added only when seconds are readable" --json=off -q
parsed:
h=7 m=18
